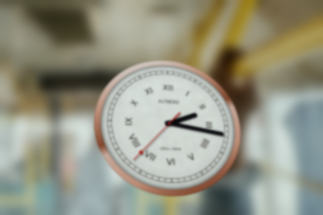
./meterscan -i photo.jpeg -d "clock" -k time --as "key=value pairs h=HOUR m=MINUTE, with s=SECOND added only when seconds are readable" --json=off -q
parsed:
h=2 m=16 s=37
